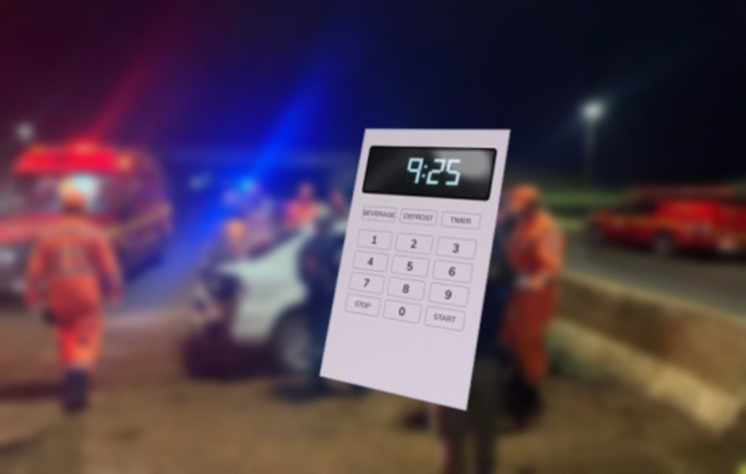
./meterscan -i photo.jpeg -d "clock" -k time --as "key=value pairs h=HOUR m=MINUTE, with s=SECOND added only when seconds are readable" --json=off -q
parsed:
h=9 m=25
